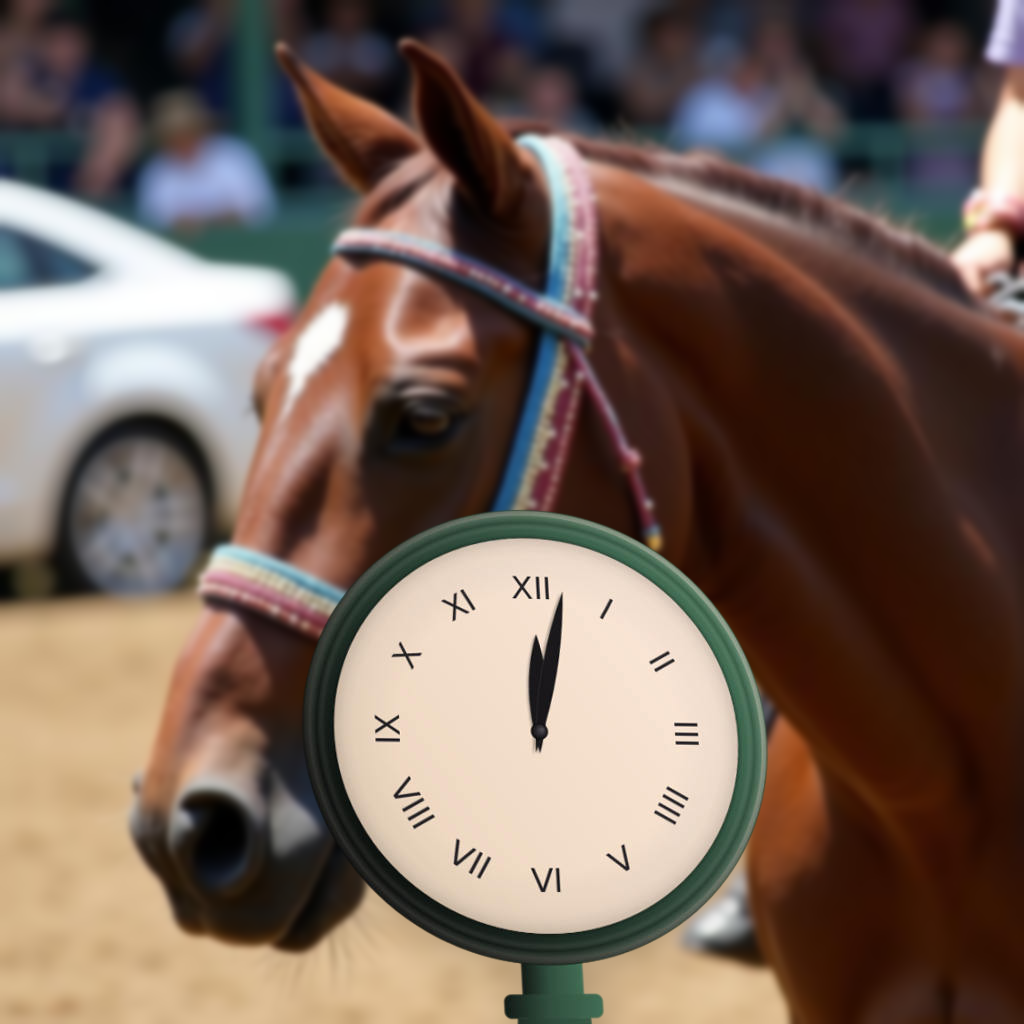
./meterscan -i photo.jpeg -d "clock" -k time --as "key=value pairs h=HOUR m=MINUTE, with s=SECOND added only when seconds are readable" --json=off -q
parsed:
h=12 m=2
